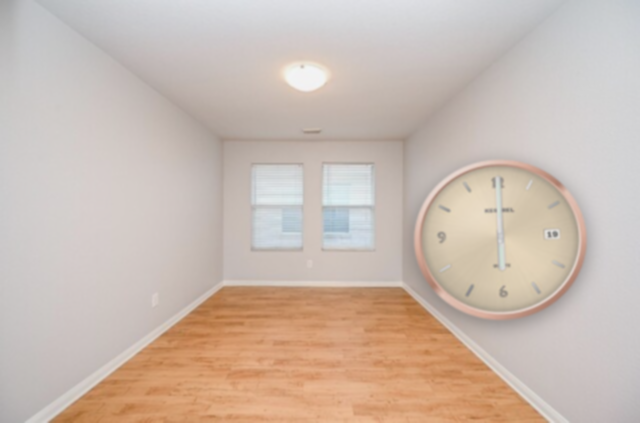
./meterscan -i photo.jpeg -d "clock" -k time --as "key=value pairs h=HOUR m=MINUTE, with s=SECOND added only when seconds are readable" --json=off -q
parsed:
h=6 m=0
